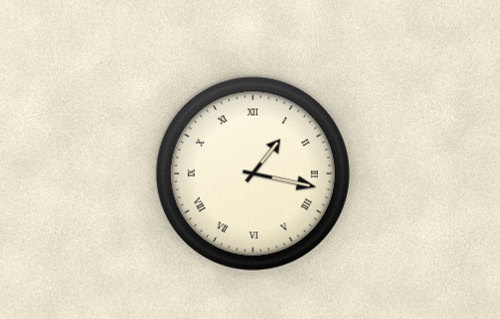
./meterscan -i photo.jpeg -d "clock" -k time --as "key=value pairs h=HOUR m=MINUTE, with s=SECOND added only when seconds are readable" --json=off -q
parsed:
h=1 m=17
